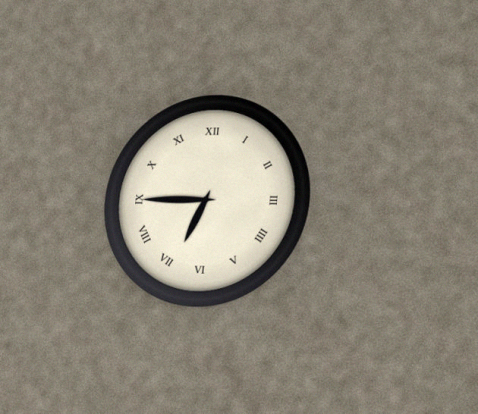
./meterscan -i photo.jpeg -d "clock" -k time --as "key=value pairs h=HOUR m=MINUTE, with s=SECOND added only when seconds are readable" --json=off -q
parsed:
h=6 m=45
